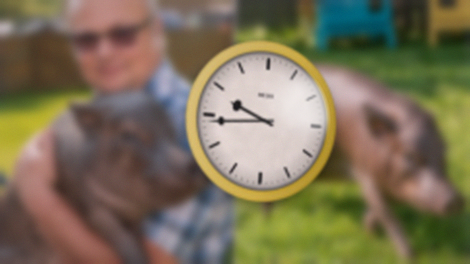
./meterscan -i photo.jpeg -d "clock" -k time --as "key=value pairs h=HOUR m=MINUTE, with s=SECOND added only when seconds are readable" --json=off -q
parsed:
h=9 m=44
